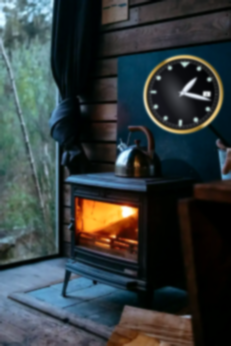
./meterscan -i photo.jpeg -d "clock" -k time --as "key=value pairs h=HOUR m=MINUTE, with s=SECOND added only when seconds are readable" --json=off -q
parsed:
h=1 m=17
